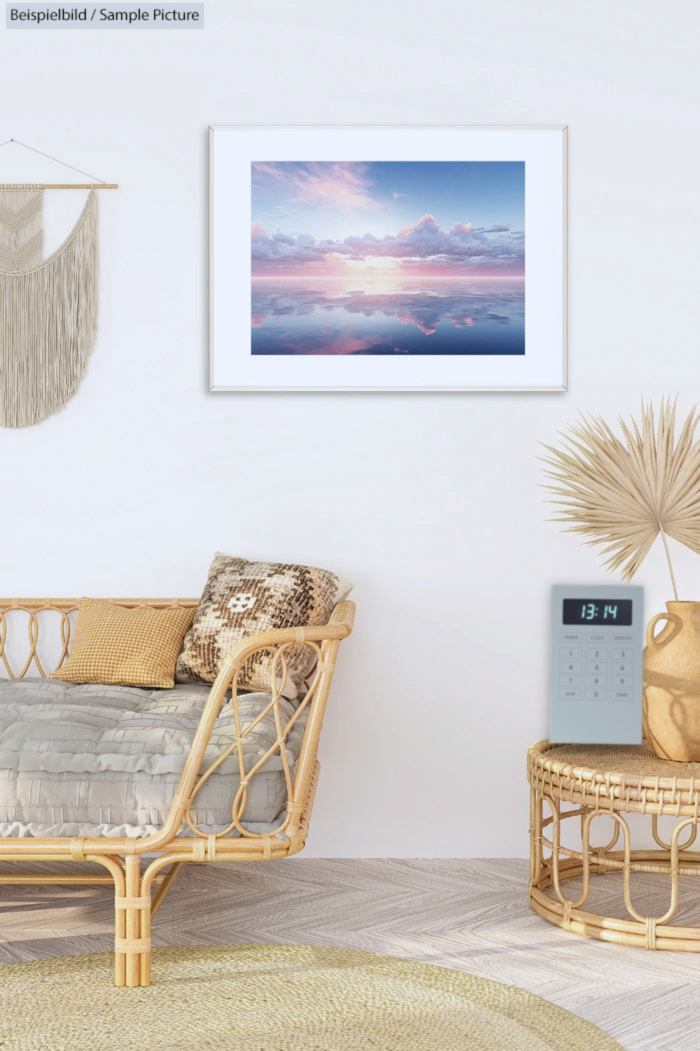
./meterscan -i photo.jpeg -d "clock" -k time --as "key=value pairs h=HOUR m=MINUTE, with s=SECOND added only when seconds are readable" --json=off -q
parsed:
h=13 m=14
